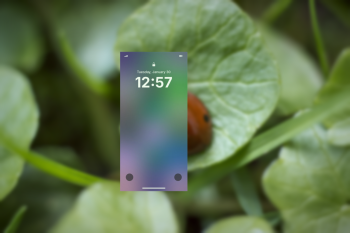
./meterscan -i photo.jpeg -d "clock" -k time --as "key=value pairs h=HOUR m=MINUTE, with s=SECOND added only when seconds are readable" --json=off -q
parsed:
h=12 m=57
